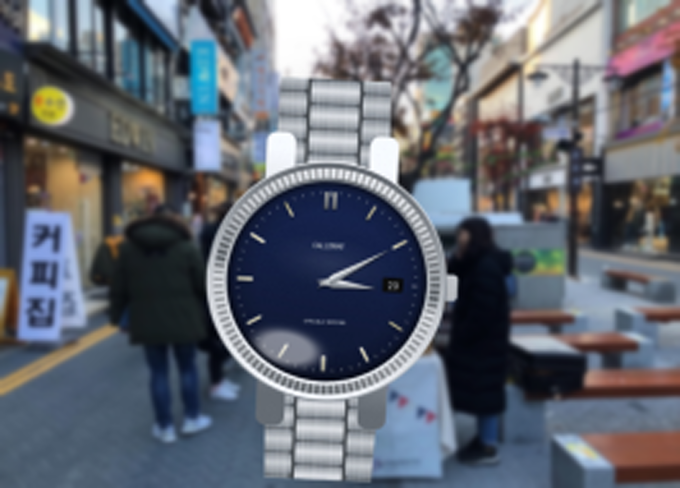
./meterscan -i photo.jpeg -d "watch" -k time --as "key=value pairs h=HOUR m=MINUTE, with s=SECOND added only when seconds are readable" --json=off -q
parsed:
h=3 m=10
